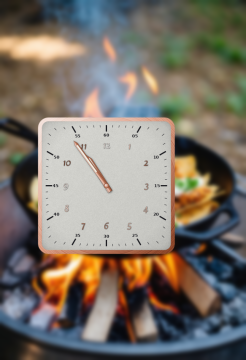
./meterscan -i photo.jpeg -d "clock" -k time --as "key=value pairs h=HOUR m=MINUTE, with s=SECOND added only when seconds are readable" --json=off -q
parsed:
h=10 m=54
